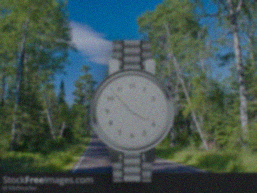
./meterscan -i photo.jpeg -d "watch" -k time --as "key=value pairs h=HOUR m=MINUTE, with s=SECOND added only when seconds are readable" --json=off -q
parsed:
h=3 m=53
